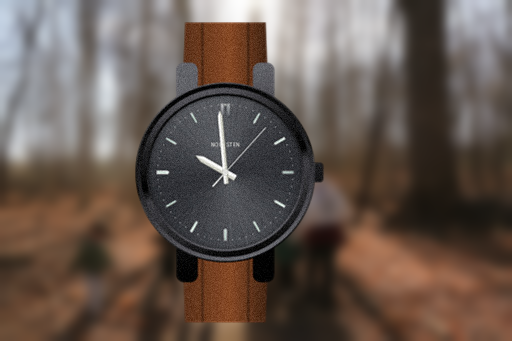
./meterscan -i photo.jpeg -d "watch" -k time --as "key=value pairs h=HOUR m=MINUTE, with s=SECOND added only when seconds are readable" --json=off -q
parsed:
h=9 m=59 s=7
